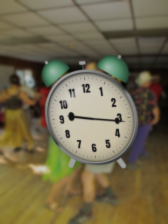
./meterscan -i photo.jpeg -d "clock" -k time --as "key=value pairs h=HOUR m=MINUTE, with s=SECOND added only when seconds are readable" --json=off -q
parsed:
h=9 m=16
